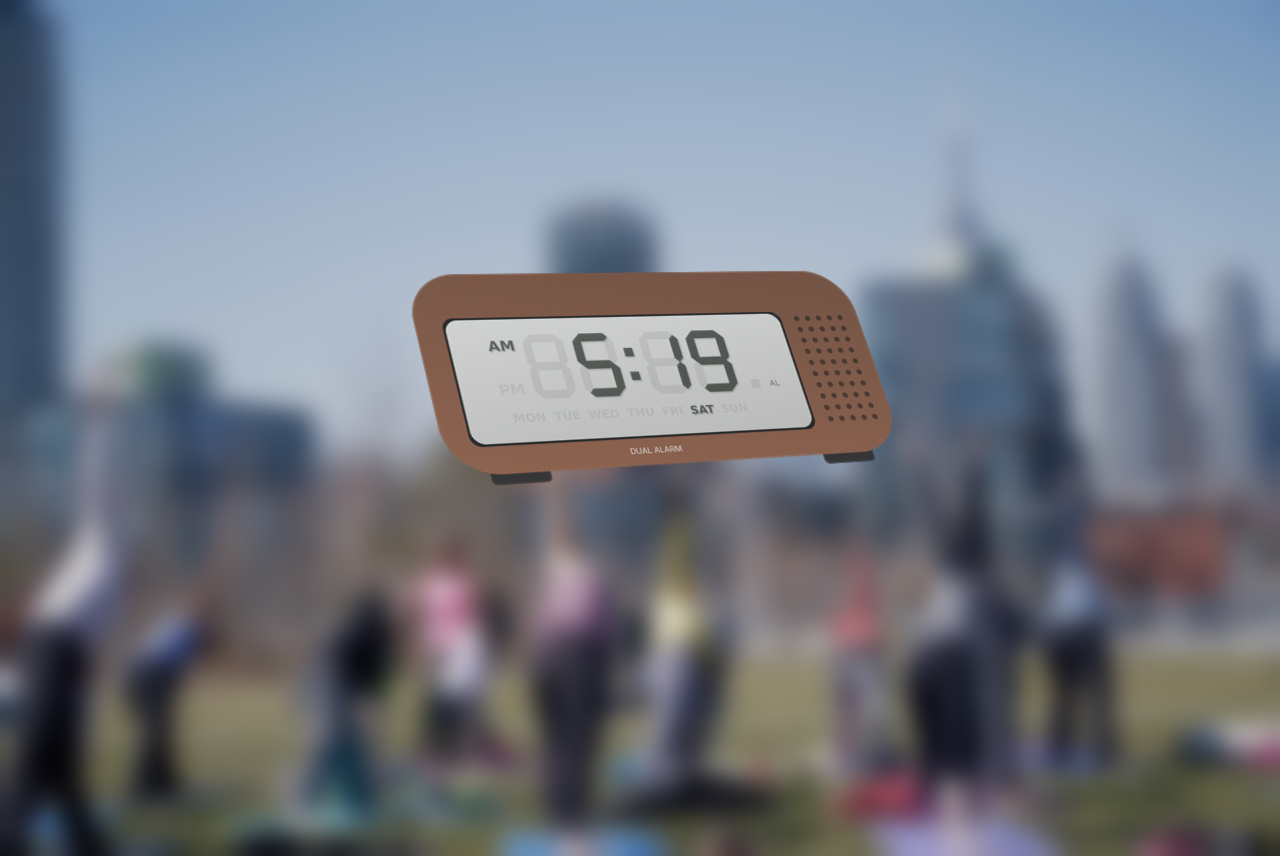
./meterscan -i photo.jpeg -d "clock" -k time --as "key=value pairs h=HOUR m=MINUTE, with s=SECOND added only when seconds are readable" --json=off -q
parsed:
h=5 m=19
